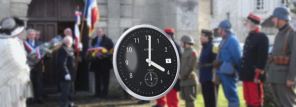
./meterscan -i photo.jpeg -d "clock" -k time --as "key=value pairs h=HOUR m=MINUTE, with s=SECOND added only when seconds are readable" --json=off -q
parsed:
h=4 m=1
